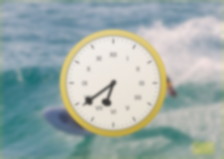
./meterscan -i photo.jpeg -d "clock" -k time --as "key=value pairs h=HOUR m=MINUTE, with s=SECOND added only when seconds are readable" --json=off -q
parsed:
h=6 m=39
